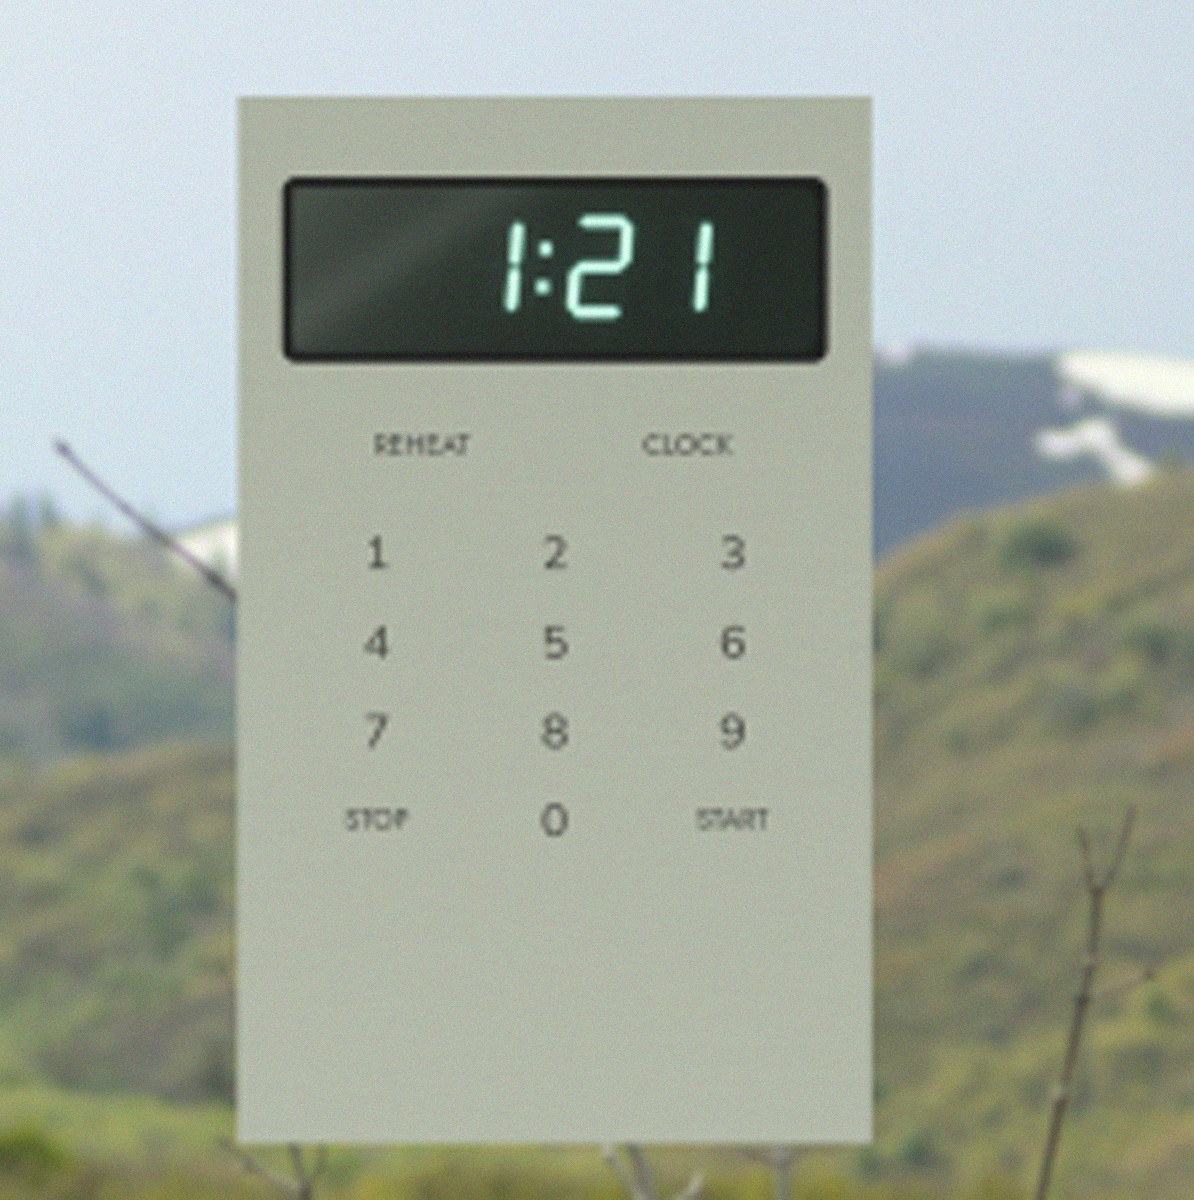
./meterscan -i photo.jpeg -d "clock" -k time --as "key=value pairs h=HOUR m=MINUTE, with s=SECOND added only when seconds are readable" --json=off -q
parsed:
h=1 m=21
